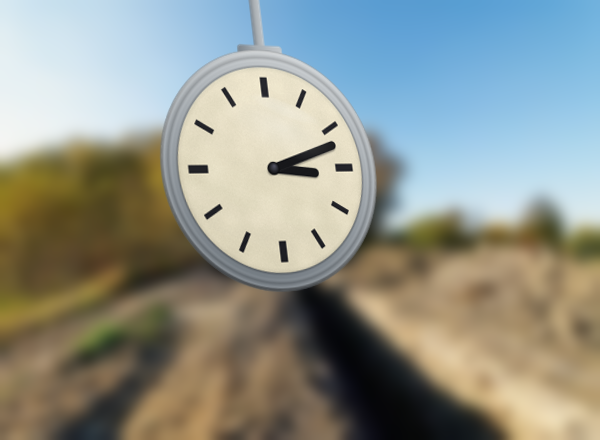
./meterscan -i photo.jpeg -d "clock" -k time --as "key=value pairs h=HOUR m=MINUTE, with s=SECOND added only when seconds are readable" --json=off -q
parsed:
h=3 m=12
